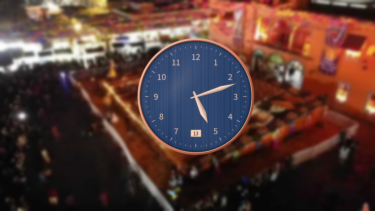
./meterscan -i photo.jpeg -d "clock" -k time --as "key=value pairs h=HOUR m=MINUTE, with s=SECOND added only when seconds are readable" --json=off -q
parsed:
h=5 m=12
